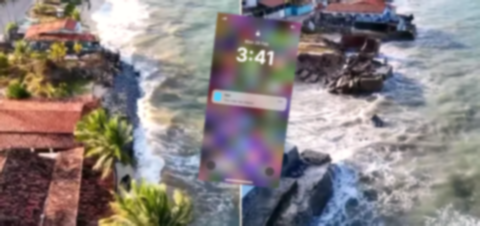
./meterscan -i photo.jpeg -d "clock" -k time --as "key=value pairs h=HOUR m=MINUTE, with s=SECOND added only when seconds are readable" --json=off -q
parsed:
h=3 m=41
